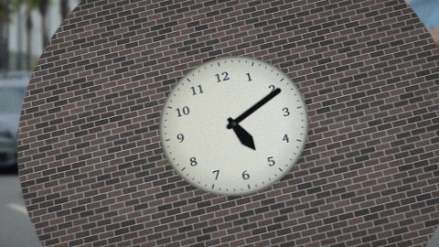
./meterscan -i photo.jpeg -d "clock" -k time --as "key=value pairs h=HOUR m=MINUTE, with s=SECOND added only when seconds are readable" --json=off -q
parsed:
h=5 m=11
